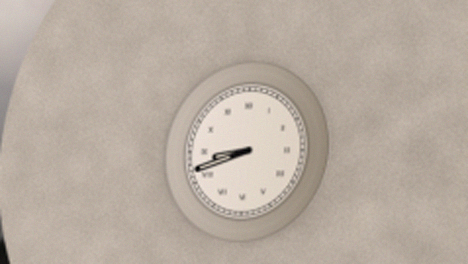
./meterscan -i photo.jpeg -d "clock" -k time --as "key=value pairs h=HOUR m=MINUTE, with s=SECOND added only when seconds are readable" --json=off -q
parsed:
h=8 m=42
